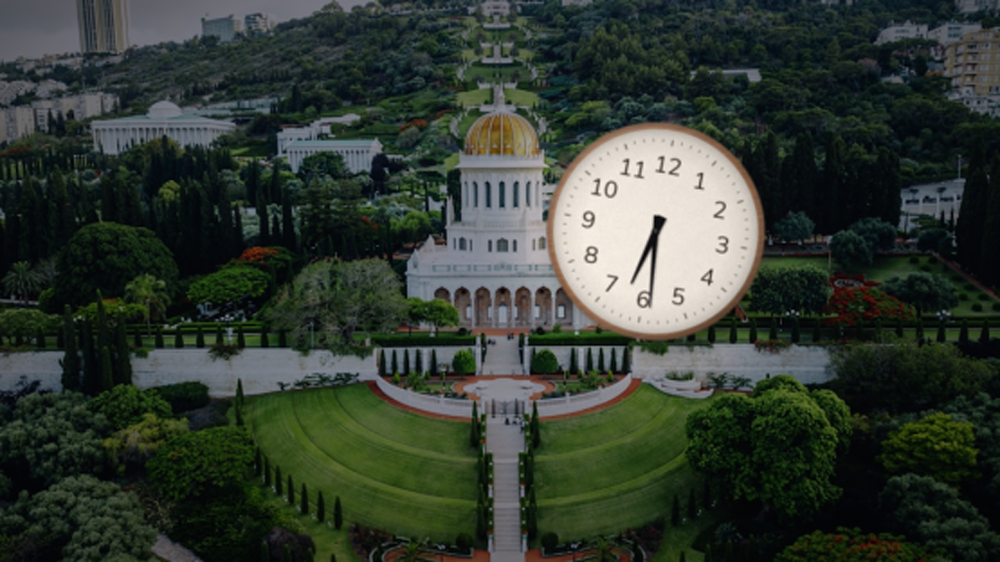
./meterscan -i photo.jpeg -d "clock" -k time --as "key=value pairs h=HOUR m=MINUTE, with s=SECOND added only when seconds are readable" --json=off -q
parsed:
h=6 m=29
